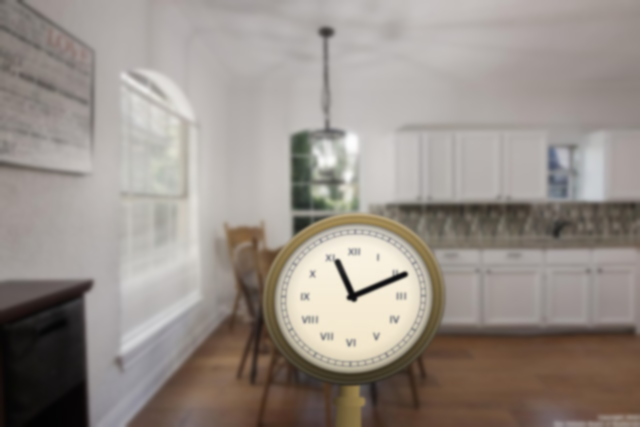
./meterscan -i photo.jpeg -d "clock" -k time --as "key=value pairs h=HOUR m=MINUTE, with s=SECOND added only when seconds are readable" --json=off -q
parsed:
h=11 m=11
